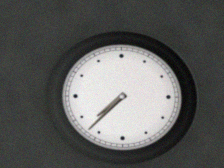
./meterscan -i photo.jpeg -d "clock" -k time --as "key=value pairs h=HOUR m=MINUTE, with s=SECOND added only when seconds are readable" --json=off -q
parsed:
h=7 m=37
